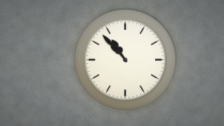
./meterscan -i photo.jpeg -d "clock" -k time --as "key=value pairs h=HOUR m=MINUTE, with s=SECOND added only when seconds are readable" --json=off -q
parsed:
h=10 m=53
